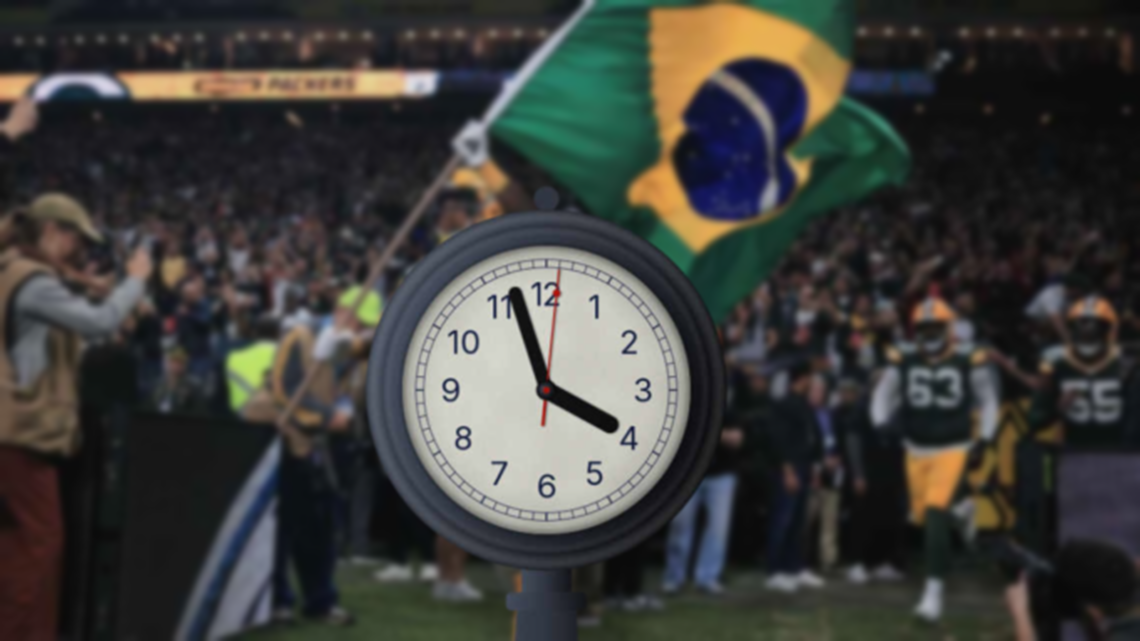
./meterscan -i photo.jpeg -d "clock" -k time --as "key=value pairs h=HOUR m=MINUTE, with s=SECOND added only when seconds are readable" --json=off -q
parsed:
h=3 m=57 s=1
